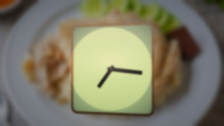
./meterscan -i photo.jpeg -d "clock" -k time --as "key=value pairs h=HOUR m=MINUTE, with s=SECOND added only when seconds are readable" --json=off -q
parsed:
h=7 m=16
